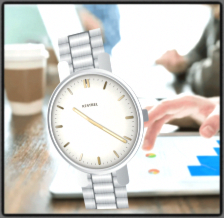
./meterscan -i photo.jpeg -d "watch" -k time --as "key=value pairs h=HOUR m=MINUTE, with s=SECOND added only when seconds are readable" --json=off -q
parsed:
h=10 m=21
